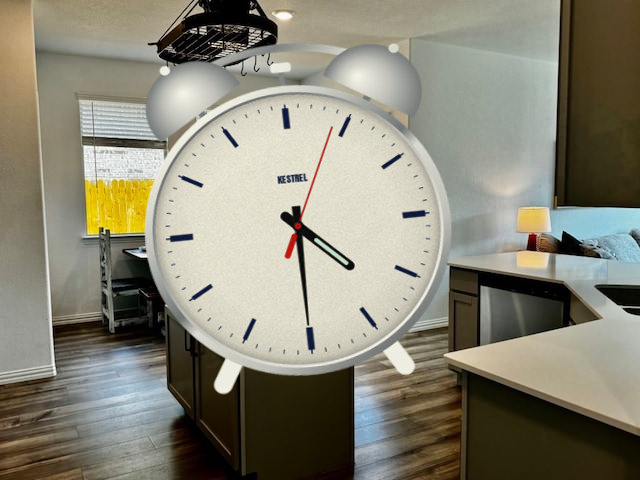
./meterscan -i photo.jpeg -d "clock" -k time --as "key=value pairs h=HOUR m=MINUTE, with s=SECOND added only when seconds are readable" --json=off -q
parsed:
h=4 m=30 s=4
